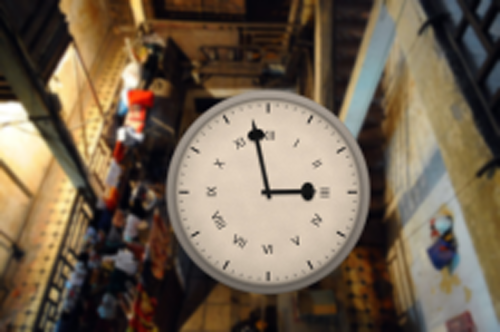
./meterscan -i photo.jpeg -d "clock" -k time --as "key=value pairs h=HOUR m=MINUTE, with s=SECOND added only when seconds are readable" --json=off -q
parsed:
h=2 m=58
